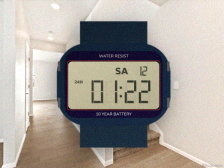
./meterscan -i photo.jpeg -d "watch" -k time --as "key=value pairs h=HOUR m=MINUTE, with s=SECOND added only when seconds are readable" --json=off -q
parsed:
h=1 m=22
